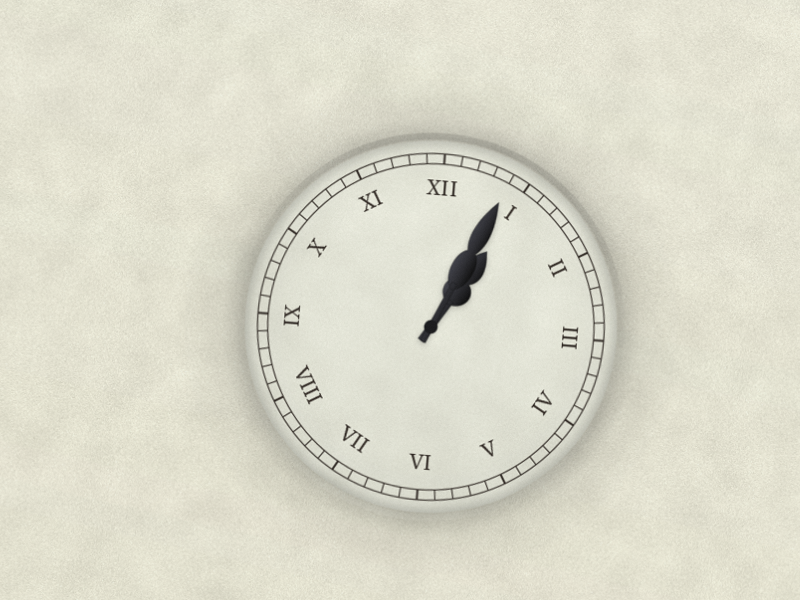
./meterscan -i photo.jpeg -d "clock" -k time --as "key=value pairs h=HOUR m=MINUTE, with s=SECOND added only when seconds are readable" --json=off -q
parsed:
h=1 m=4
